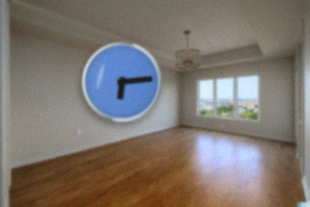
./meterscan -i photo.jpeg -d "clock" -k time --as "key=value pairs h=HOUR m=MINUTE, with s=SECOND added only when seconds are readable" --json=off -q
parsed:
h=6 m=14
